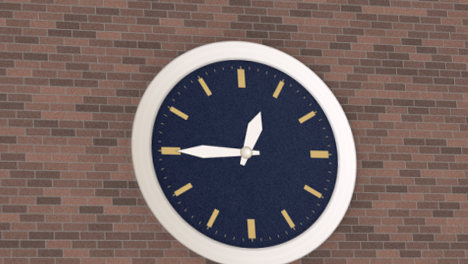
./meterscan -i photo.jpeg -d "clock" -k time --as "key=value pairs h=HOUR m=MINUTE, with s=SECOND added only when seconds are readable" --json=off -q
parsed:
h=12 m=45
